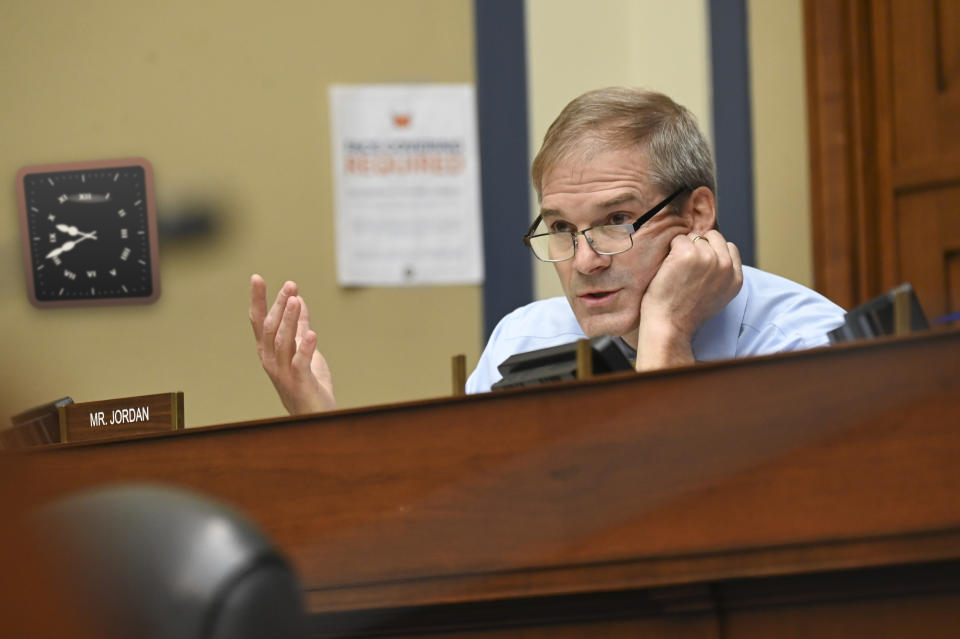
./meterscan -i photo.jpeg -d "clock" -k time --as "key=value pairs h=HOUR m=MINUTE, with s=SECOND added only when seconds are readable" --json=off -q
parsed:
h=9 m=41
